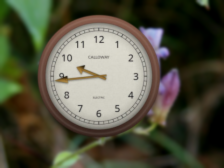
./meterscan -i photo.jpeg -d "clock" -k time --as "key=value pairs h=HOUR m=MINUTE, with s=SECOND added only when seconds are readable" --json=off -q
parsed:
h=9 m=44
